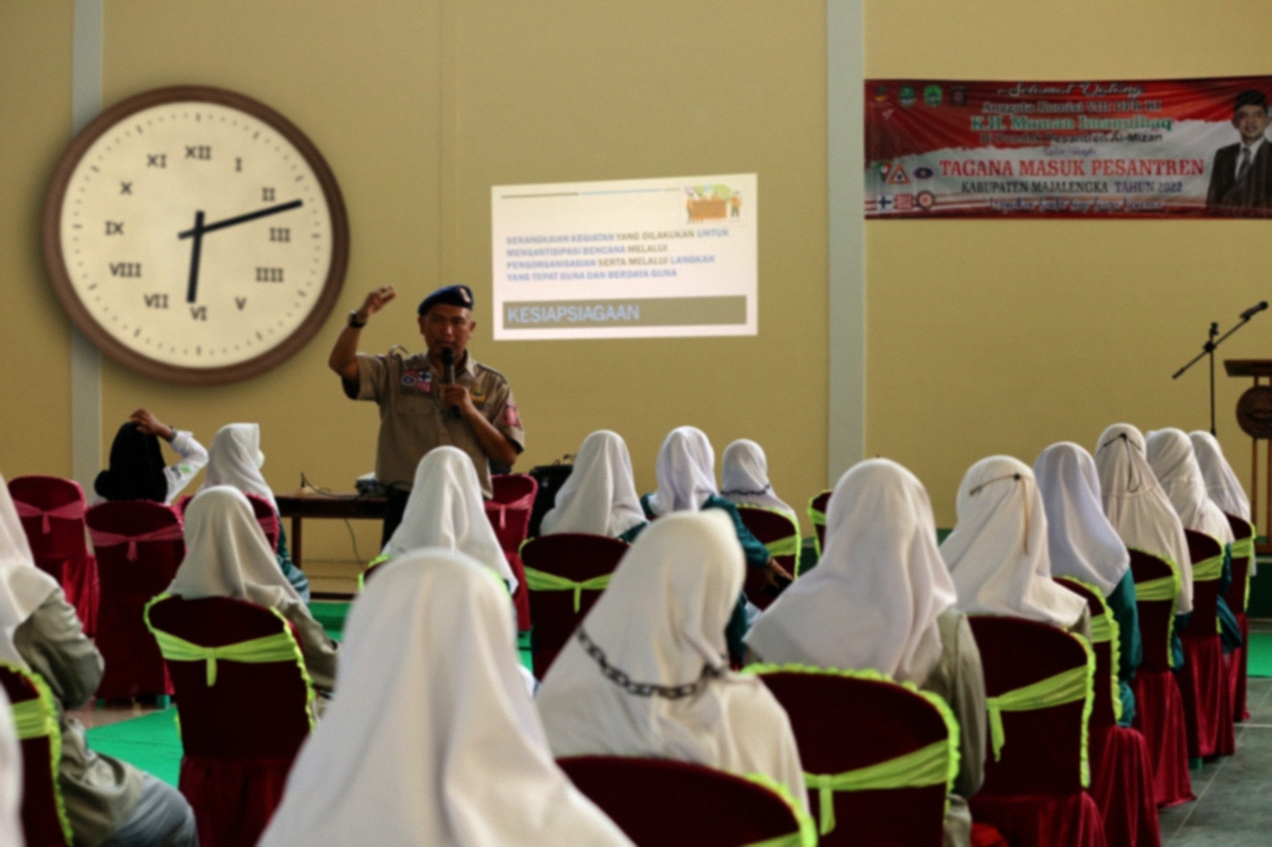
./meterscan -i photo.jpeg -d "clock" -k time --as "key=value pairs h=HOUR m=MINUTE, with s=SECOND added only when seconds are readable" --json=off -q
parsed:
h=6 m=12
